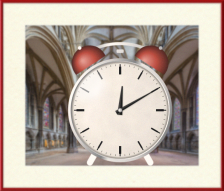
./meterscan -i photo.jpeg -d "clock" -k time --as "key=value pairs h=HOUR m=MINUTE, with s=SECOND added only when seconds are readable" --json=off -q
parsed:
h=12 m=10
